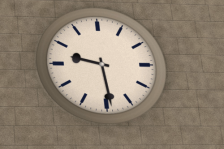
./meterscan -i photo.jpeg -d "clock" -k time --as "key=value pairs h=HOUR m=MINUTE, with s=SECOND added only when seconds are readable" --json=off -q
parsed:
h=9 m=29
